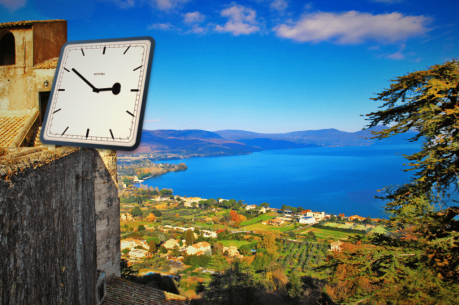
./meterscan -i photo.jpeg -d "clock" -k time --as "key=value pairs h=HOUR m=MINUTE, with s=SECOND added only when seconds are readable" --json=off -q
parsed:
h=2 m=51
